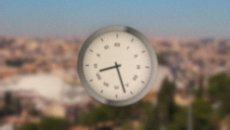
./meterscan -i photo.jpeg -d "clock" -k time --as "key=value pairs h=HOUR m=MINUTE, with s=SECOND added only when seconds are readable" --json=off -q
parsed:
h=8 m=27
